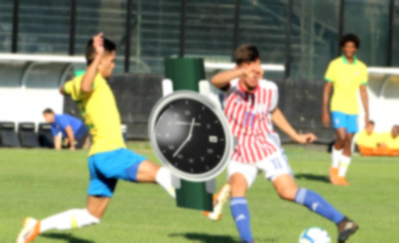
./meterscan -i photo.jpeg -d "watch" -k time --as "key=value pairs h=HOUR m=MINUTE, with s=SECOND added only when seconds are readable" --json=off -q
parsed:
h=12 m=37
